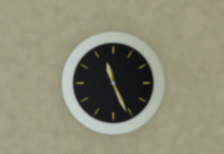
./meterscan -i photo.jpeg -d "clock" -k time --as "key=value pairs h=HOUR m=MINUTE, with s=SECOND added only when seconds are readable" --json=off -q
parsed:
h=11 m=26
